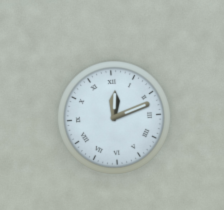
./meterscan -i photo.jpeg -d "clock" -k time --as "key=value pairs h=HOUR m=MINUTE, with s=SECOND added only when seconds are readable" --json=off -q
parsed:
h=12 m=12
